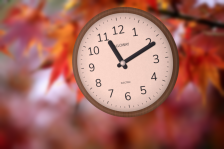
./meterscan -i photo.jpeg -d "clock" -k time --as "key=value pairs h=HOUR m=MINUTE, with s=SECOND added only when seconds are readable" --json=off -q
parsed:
h=11 m=11
